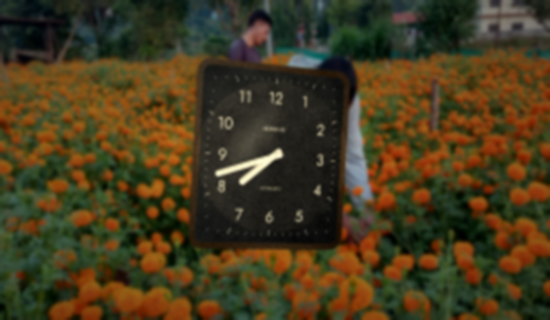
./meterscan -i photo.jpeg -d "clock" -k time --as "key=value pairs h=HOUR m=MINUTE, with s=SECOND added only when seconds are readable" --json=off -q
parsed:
h=7 m=42
